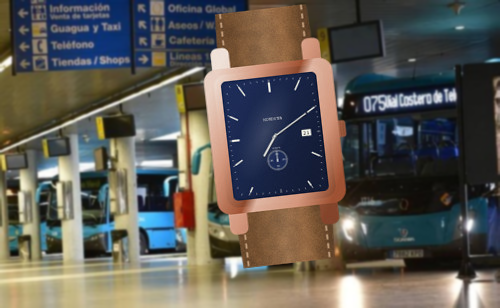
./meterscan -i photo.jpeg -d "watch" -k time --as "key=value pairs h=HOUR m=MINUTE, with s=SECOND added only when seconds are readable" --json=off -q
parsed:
h=7 m=10
